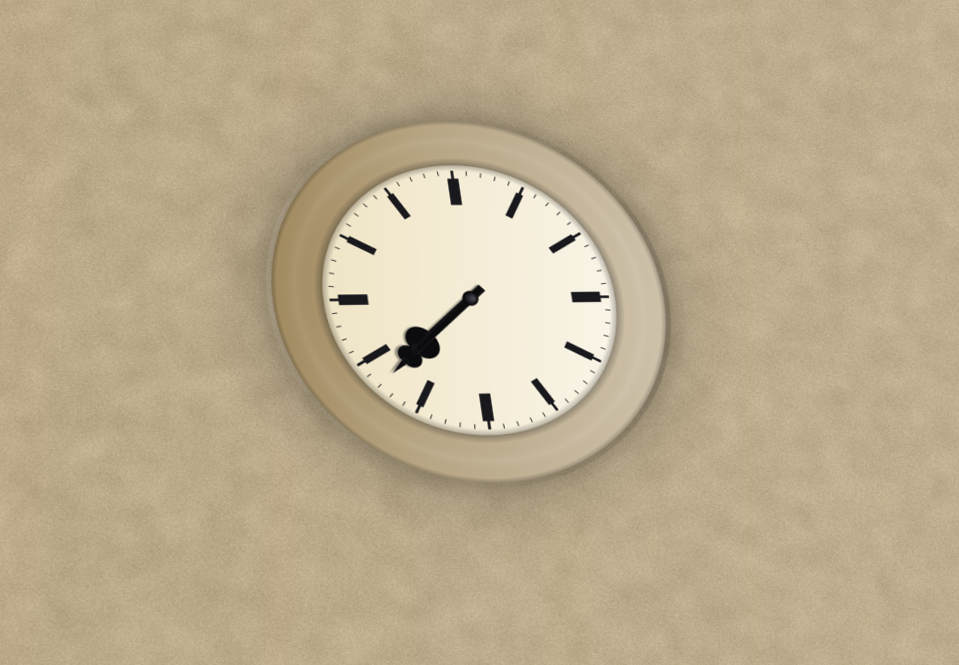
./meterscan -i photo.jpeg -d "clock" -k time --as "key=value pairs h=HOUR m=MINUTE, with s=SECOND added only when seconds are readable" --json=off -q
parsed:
h=7 m=38
